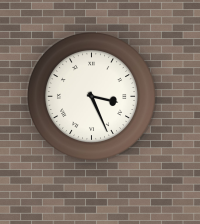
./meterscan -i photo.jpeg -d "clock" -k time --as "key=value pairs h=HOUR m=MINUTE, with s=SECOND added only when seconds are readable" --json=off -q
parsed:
h=3 m=26
